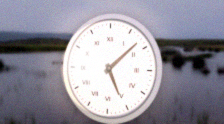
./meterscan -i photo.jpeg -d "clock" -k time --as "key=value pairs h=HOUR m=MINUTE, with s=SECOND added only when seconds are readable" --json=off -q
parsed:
h=5 m=8
